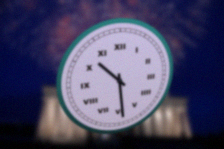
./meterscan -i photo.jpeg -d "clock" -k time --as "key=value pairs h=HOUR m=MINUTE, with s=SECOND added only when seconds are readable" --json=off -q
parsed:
h=10 m=29
